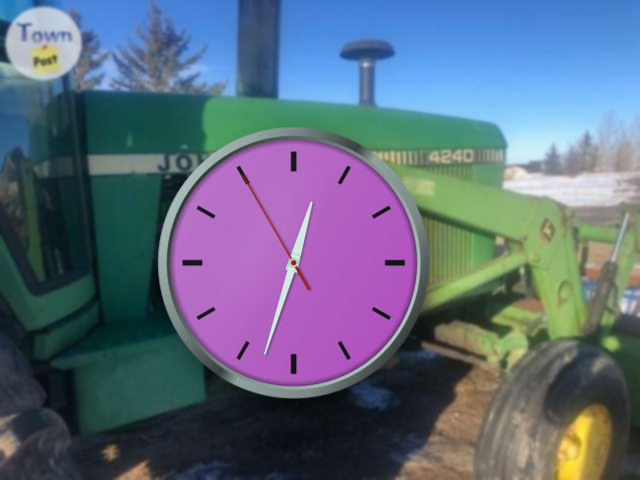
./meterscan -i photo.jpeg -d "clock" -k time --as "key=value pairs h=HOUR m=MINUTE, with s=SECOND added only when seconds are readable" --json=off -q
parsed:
h=12 m=32 s=55
